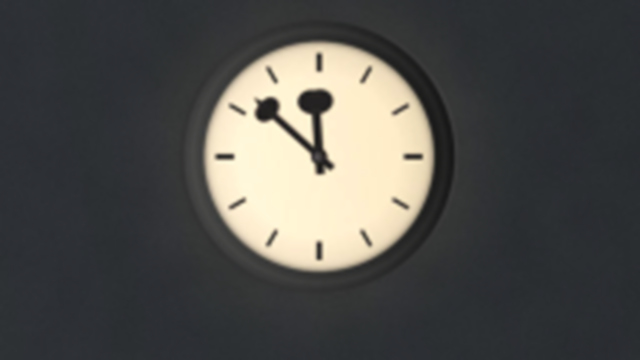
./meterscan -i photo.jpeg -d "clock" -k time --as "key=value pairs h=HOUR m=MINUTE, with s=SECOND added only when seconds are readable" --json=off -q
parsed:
h=11 m=52
